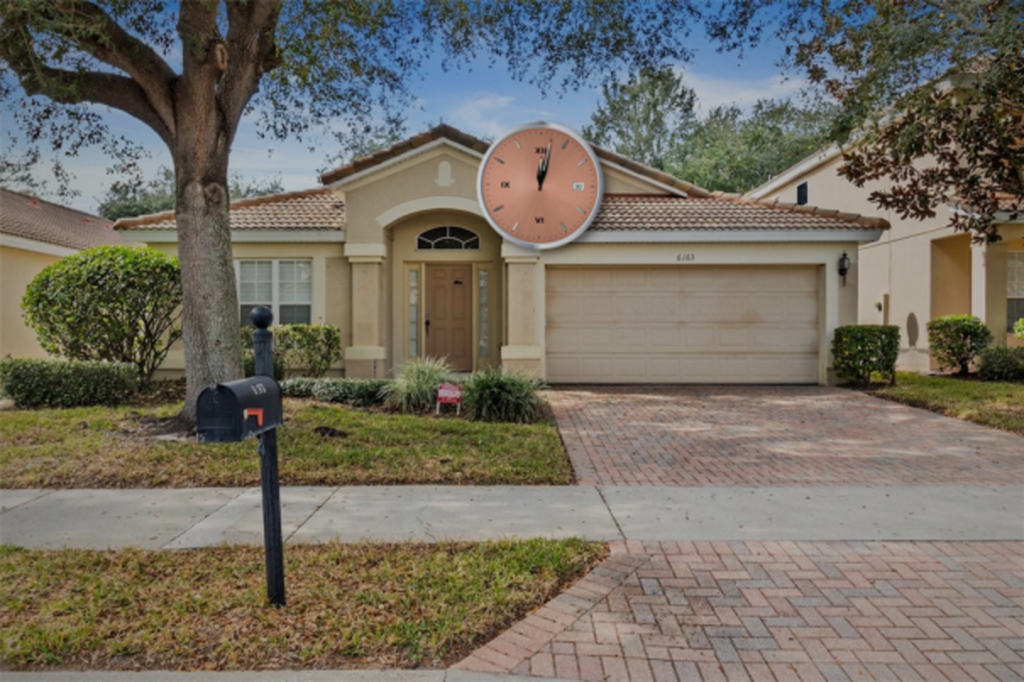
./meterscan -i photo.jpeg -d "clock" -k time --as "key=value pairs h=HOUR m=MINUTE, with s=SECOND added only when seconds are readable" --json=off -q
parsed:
h=12 m=2
